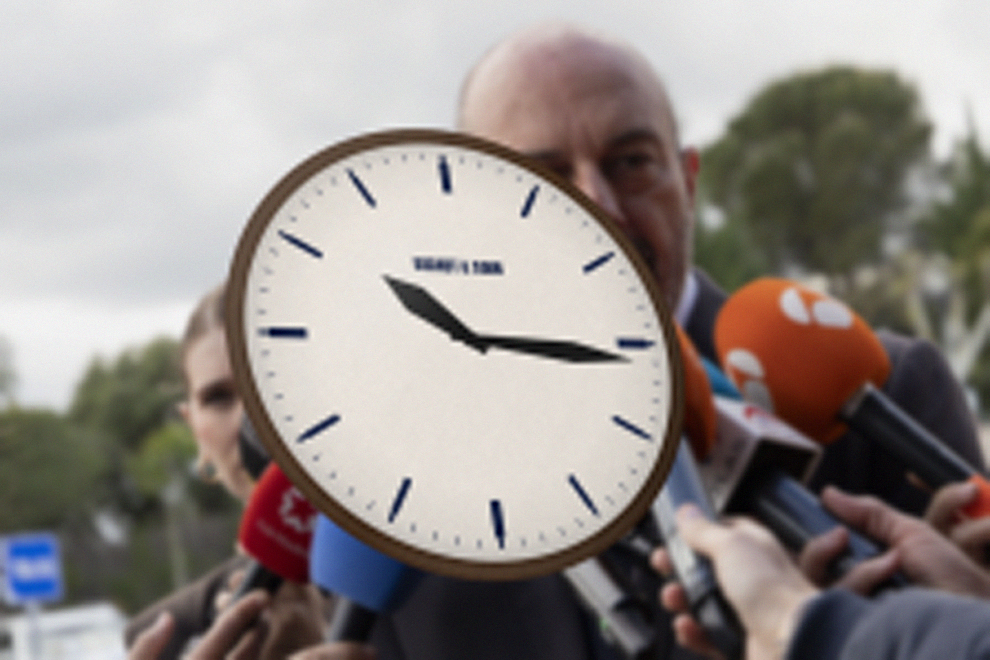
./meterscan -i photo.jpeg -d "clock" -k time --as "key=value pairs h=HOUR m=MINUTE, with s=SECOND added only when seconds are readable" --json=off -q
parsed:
h=10 m=16
